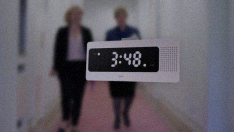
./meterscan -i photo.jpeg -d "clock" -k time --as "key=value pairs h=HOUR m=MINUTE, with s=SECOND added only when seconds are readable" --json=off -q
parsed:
h=3 m=48
